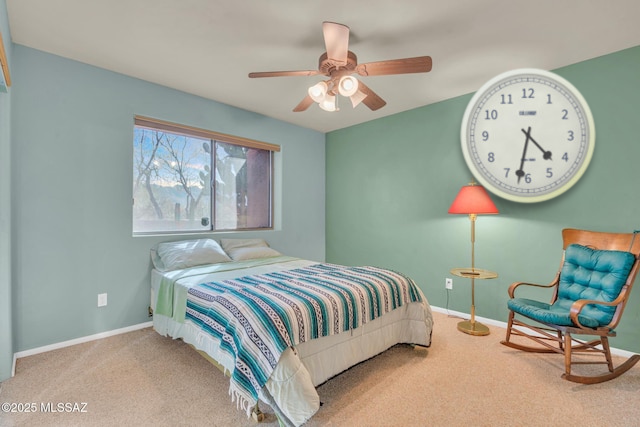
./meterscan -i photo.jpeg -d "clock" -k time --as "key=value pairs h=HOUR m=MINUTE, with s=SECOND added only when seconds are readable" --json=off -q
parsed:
h=4 m=32
